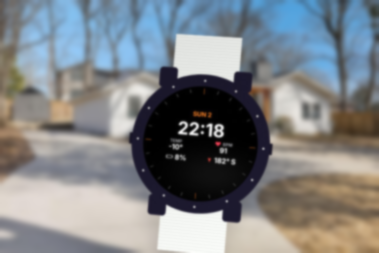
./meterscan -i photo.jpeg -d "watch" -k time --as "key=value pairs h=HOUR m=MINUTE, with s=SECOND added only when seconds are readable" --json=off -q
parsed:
h=22 m=18
